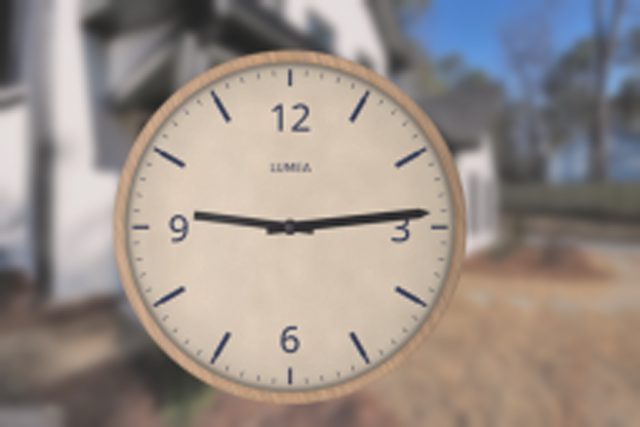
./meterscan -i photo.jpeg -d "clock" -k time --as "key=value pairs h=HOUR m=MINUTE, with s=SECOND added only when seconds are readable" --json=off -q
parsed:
h=9 m=14
